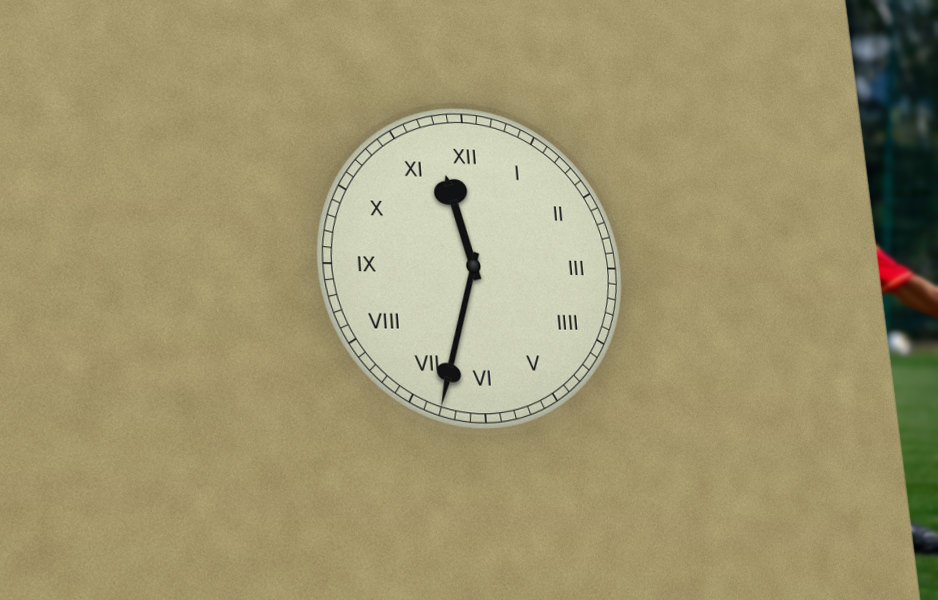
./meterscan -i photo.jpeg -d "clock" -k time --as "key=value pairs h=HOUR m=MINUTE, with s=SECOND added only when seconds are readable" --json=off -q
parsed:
h=11 m=33
